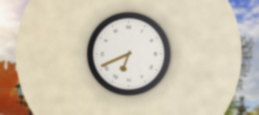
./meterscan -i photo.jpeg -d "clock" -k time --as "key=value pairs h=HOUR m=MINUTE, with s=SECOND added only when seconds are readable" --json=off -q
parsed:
h=6 m=41
